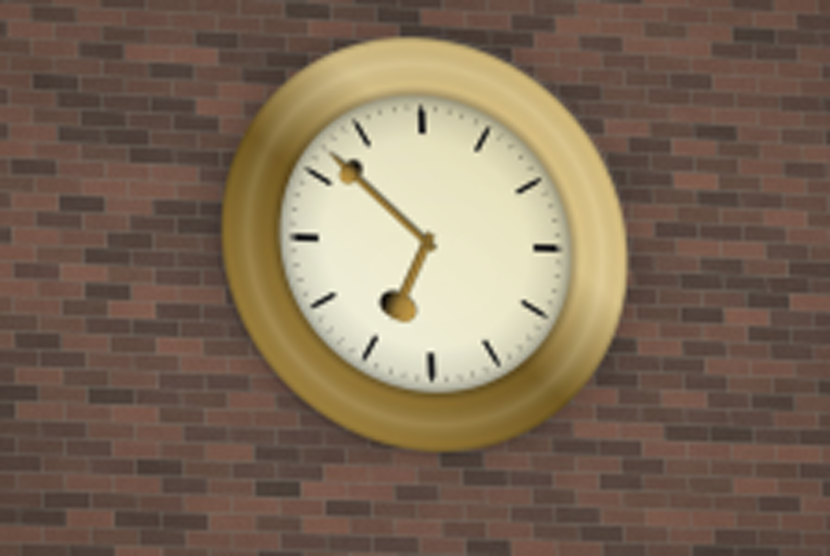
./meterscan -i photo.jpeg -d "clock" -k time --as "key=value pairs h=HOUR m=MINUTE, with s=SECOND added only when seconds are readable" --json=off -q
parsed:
h=6 m=52
